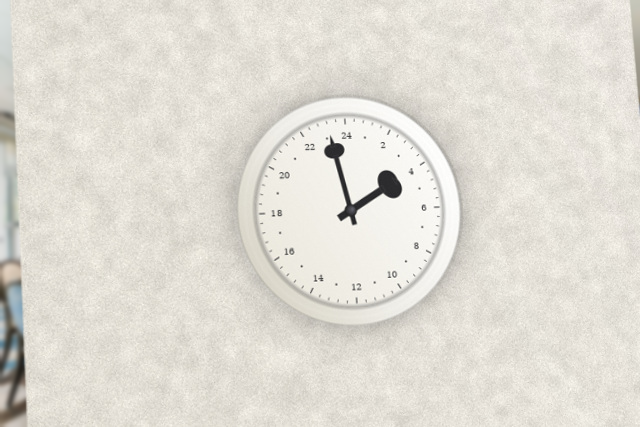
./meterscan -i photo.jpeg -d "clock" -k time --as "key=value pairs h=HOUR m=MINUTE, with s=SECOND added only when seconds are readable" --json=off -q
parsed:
h=3 m=58
